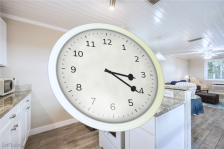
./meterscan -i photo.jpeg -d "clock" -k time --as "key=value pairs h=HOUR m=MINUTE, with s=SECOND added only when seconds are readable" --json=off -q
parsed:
h=3 m=21
